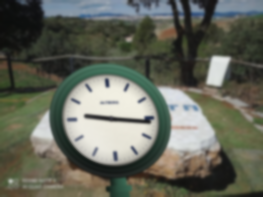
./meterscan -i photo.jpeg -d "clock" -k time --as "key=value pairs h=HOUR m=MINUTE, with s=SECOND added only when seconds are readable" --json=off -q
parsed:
h=9 m=16
